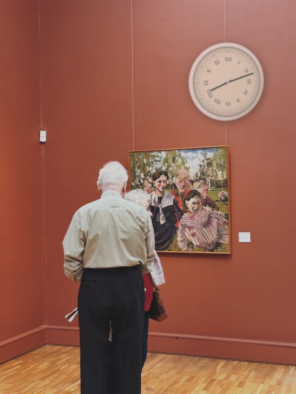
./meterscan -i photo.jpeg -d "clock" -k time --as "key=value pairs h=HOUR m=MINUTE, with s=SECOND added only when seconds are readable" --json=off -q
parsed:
h=8 m=12
